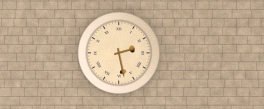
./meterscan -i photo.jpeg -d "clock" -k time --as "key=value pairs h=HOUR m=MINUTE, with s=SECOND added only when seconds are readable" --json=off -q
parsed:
h=2 m=28
